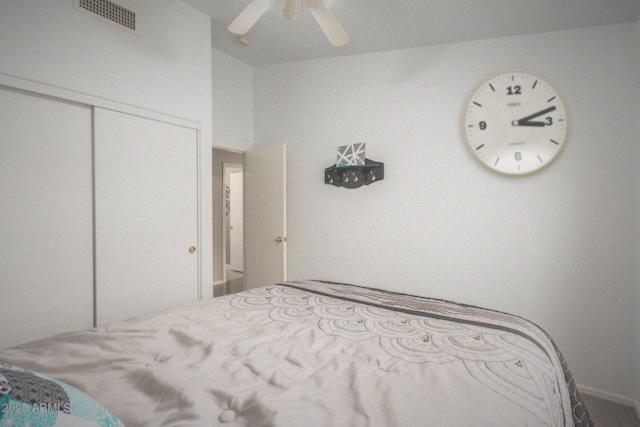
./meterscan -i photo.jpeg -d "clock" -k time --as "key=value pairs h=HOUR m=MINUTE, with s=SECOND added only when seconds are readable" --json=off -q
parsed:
h=3 m=12
